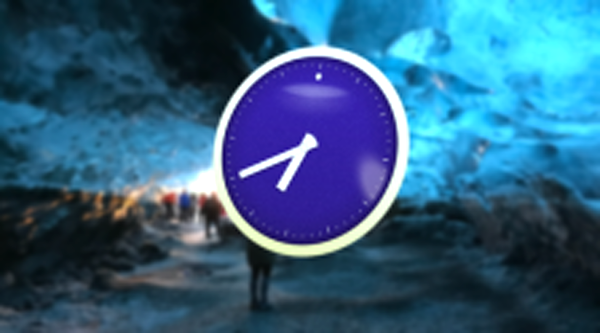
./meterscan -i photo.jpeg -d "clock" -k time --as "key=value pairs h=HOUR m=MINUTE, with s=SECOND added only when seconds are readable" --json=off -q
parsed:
h=6 m=40
